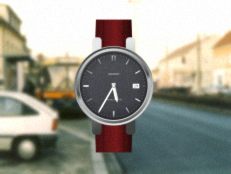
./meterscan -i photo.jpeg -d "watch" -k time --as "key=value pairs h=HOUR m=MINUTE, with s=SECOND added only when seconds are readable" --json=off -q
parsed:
h=5 m=35
